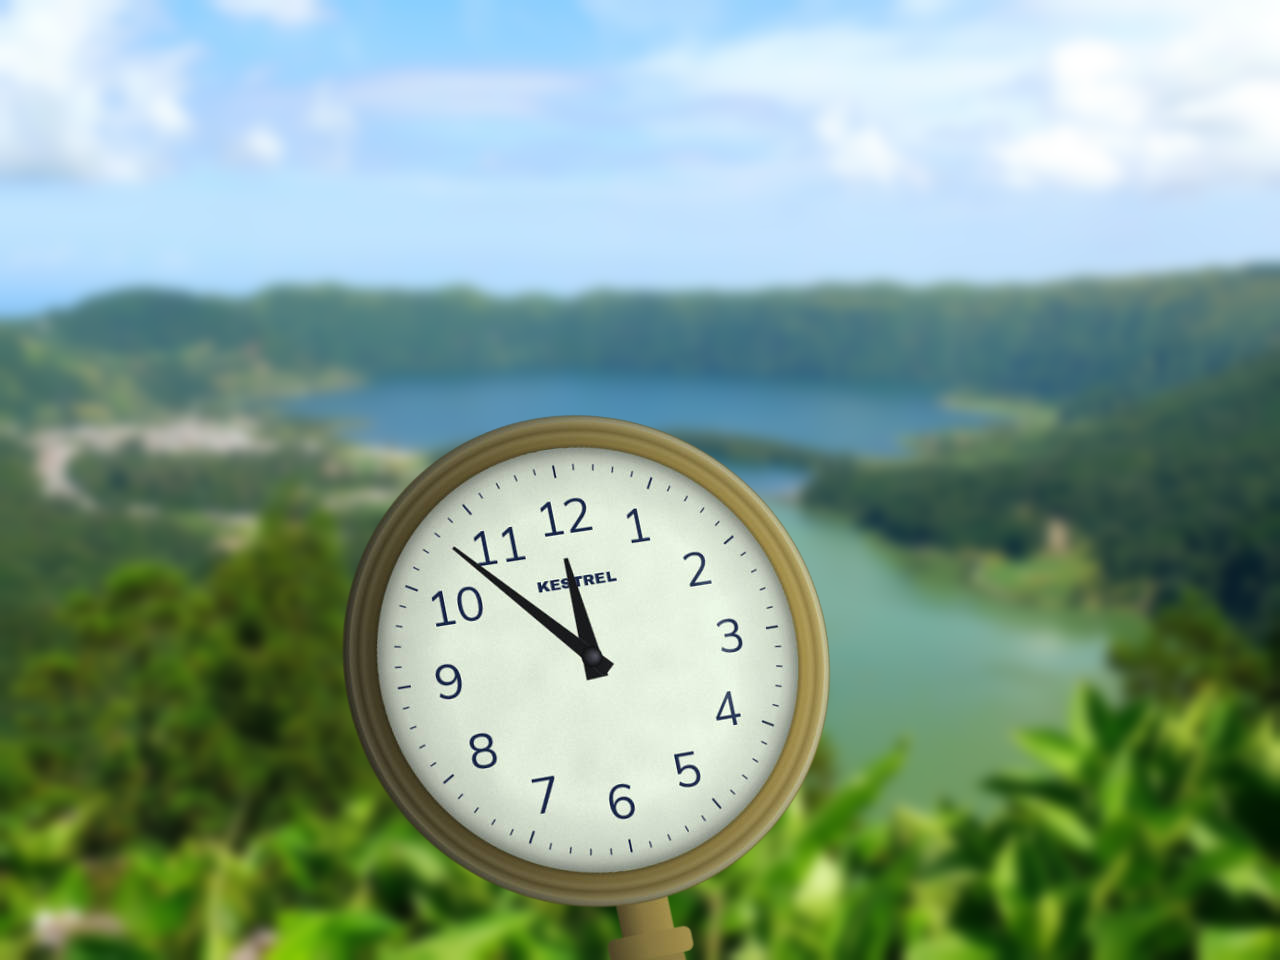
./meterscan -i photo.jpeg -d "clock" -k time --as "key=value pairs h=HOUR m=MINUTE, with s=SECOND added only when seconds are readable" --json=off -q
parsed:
h=11 m=53
